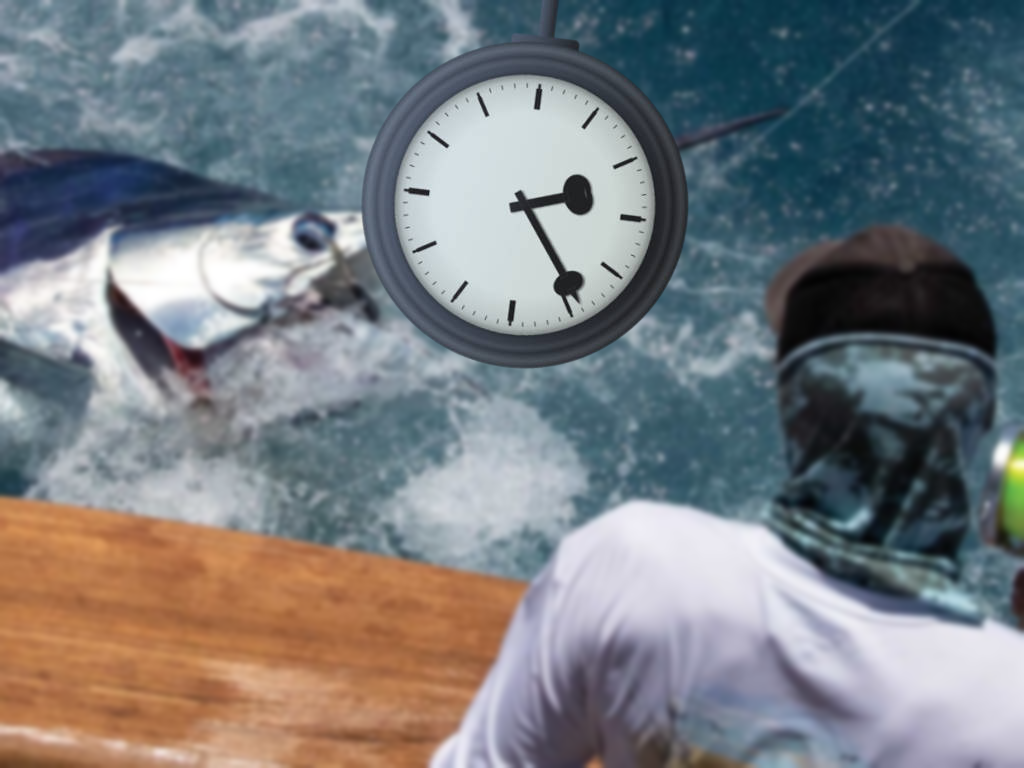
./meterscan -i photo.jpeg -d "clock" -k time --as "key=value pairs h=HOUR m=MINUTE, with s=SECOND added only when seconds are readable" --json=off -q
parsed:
h=2 m=24
